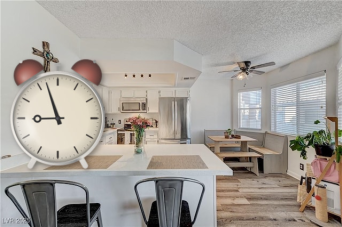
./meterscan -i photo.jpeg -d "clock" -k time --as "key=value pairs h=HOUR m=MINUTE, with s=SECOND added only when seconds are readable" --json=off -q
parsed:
h=8 m=57
